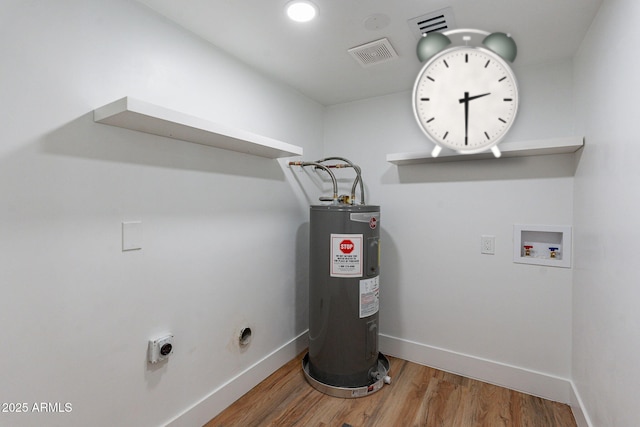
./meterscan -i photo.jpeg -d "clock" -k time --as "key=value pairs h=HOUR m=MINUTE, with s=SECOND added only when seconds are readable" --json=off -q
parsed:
h=2 m=30
